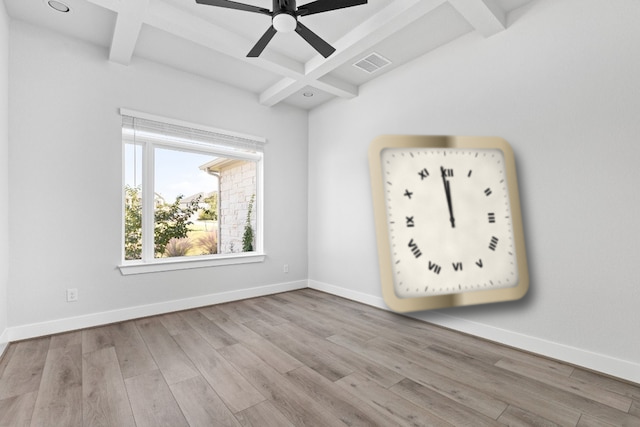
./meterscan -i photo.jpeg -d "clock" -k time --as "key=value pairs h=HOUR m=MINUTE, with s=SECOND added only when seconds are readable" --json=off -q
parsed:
h=11 m=59
